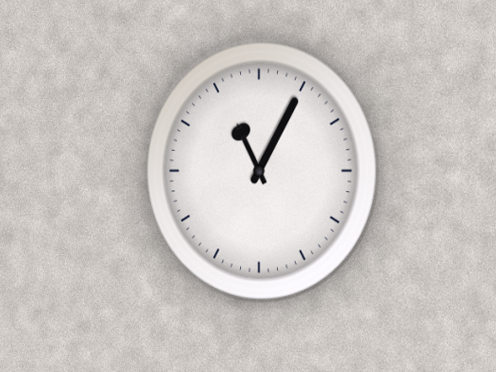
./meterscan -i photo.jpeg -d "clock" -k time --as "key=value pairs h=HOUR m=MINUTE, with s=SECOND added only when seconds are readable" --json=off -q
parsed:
h=11 m=5
